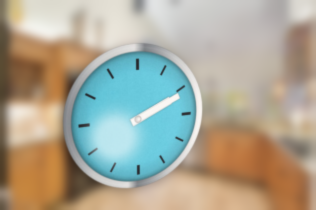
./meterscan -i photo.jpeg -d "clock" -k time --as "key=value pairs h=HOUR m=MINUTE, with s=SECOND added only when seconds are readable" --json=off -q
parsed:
h=2 m=11
